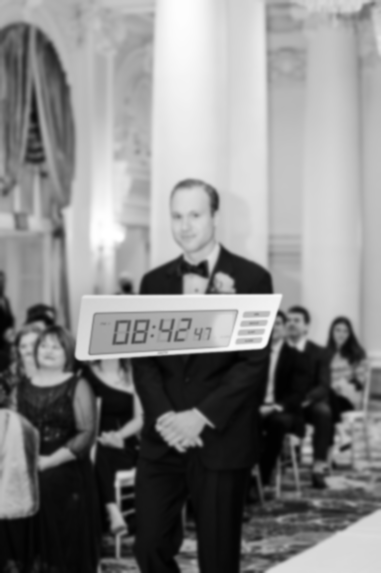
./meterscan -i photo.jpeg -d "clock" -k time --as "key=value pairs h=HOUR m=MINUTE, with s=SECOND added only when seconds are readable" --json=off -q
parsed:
h=8 m=42 s=47
